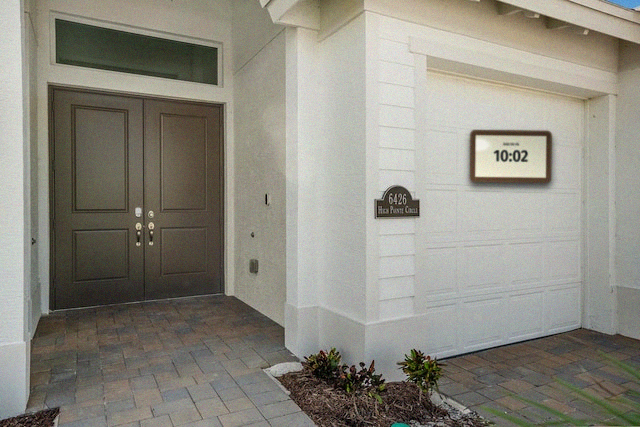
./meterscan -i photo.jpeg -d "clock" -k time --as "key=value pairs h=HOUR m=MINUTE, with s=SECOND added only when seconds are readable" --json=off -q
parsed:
h=10 m=2
